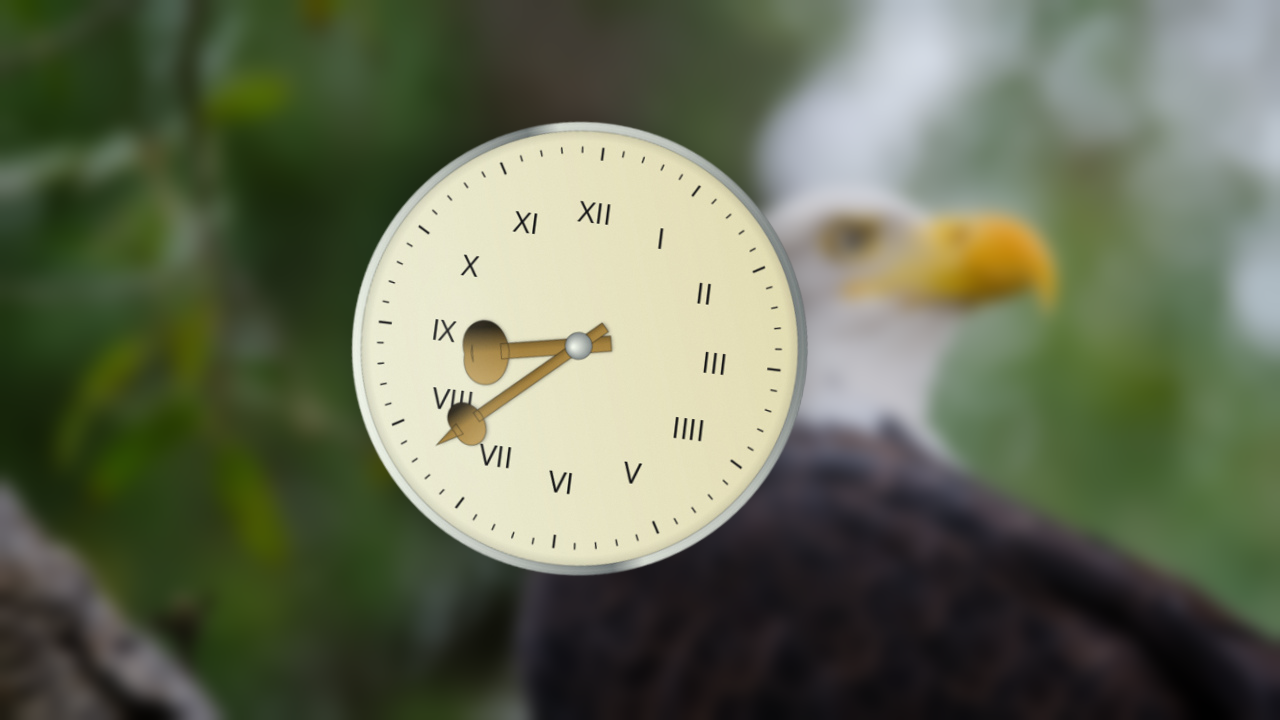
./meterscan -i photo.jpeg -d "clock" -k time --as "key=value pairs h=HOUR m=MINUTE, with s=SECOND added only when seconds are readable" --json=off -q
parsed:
h=8 m=38
